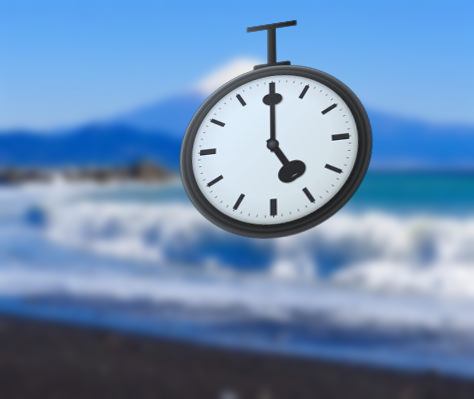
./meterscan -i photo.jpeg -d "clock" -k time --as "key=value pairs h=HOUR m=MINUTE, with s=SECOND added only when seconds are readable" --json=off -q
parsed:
h=5 m=0
